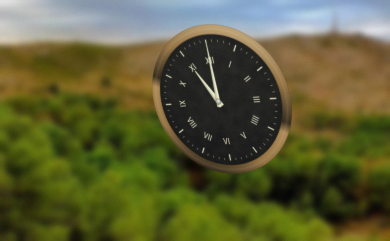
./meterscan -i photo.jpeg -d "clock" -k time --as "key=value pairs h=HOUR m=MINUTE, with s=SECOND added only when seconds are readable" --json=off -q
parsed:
h=11 m=0
